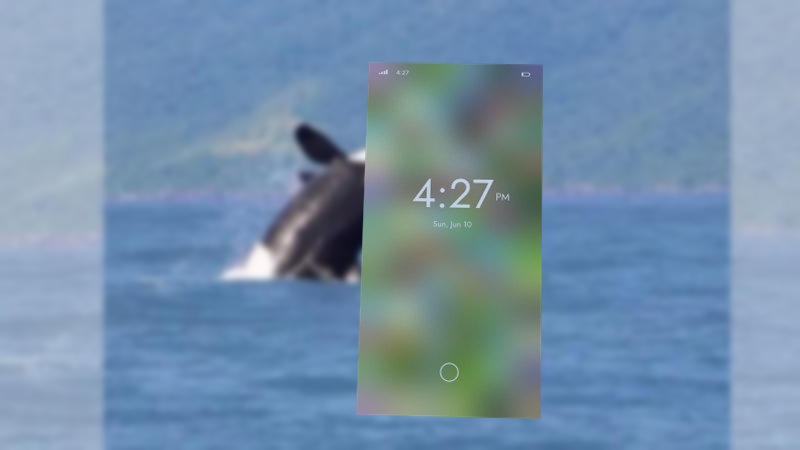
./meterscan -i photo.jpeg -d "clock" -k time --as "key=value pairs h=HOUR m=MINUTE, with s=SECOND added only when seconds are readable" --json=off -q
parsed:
h=4 m=27
